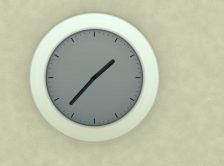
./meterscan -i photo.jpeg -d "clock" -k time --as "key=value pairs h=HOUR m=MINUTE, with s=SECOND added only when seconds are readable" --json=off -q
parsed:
h=1 m=37
